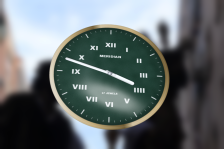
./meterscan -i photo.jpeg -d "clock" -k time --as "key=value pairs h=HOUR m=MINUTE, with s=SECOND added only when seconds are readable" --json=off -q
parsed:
h=3 m=48
